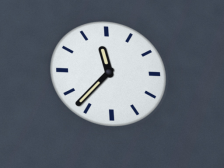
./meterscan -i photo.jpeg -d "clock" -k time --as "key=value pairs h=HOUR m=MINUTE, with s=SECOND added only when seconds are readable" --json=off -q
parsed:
h=11 m=37
